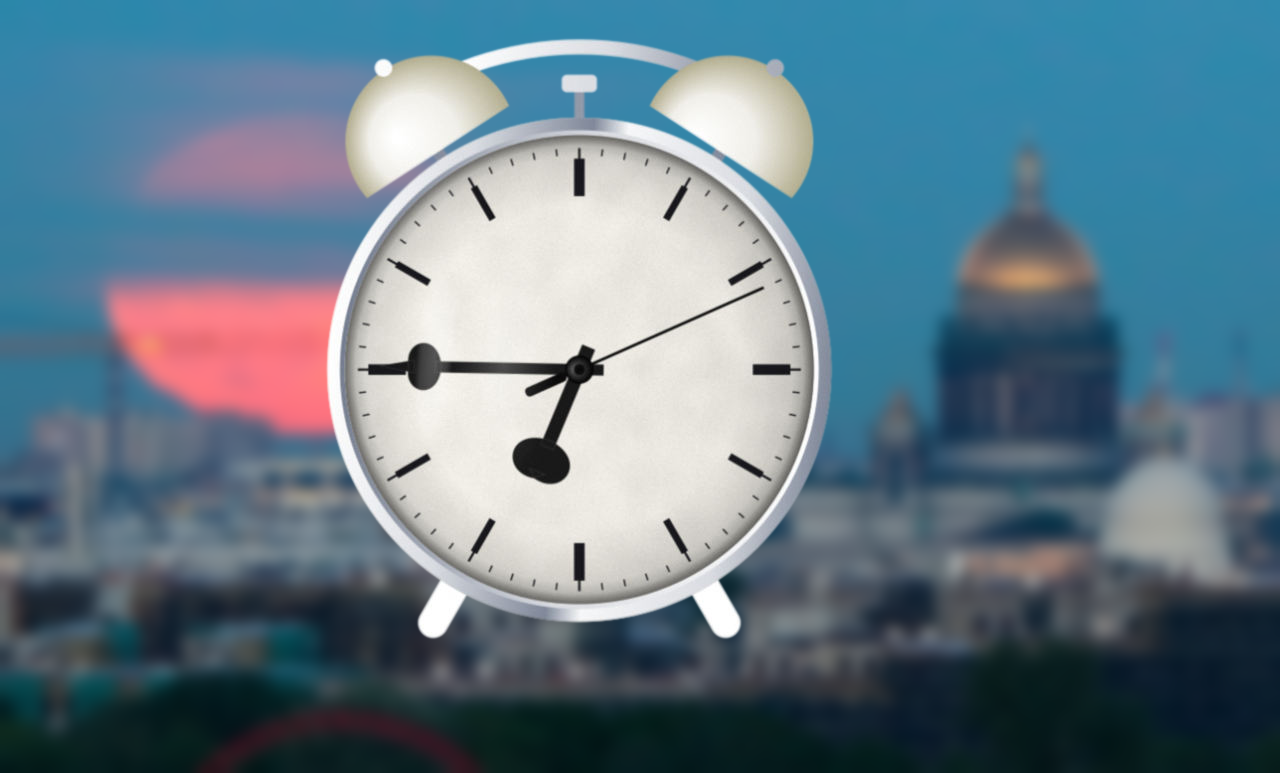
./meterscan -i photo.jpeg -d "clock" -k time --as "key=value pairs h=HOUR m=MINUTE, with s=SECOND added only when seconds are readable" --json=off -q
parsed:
h=6 m=45 s=11
